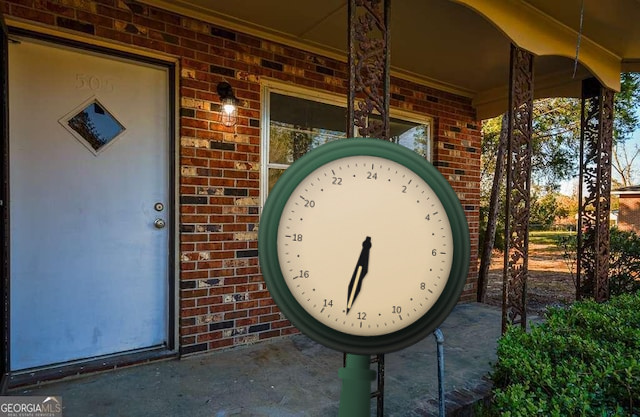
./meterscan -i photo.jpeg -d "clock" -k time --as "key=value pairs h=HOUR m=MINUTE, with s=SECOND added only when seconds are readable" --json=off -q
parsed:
h=12 m=32
